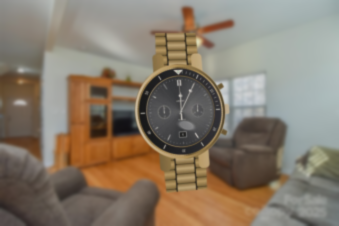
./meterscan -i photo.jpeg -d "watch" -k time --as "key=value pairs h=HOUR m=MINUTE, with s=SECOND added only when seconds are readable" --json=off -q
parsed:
h=12 m=5
